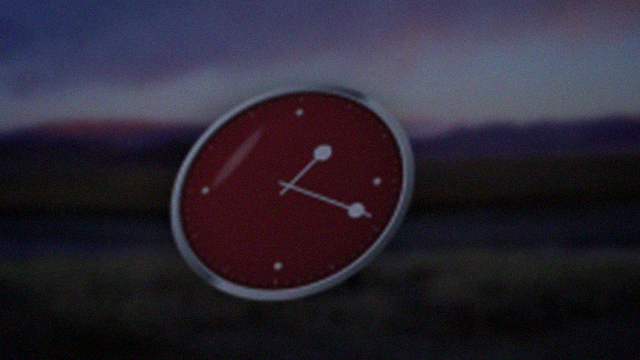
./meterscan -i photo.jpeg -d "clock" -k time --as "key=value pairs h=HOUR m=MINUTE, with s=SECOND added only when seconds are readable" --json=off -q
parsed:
h=1 m=19
